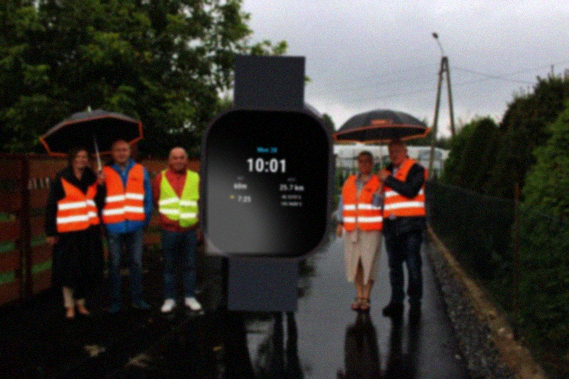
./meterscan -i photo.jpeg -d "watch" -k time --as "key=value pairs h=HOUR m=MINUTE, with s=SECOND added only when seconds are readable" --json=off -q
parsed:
h=10 m=1
